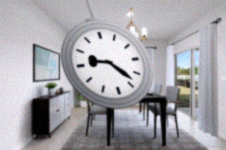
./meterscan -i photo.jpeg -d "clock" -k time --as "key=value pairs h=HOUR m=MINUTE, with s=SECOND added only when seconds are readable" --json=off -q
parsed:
h=9 m=23
